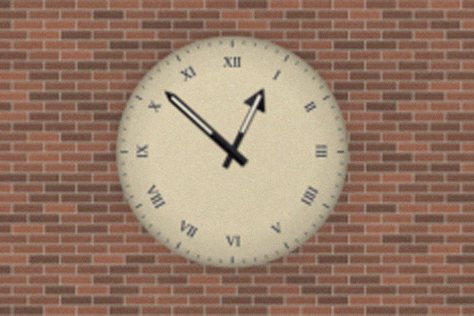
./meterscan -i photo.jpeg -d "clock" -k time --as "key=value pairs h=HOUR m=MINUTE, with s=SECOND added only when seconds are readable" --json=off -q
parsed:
h=12 m=52
